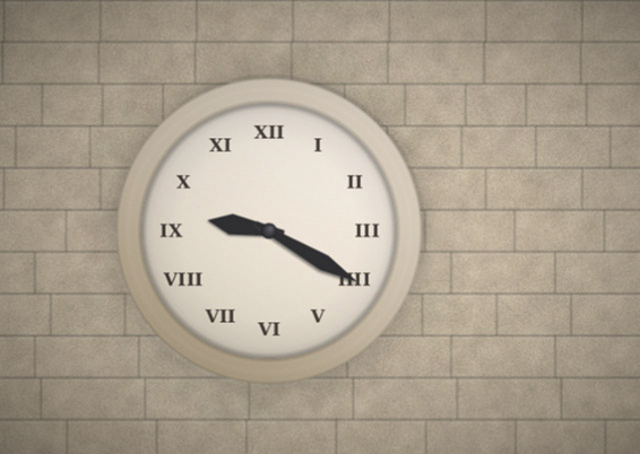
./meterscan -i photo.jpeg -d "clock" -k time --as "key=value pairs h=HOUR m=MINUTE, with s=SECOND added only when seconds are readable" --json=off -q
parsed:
h=9 m=20
